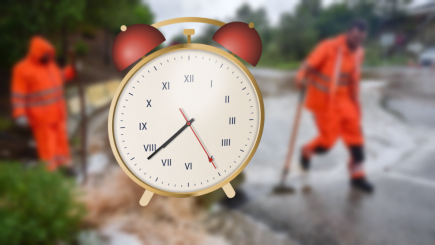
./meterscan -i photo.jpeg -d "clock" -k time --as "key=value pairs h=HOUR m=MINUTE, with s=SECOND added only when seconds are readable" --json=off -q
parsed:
h=7 m=38 s=25
